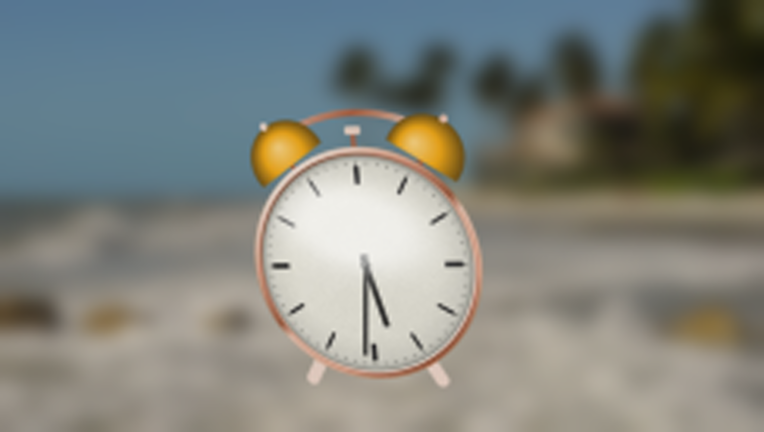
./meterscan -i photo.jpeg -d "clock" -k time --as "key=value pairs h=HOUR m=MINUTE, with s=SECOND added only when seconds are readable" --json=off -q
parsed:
h=5 m=31
